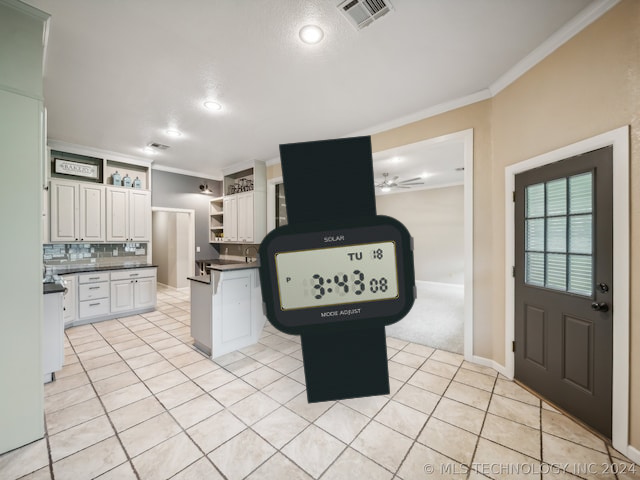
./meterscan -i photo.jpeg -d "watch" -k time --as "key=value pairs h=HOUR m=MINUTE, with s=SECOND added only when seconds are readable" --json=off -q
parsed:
h=3 m=43 s=8
